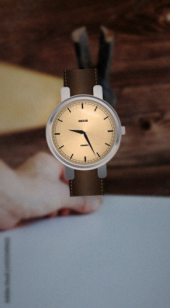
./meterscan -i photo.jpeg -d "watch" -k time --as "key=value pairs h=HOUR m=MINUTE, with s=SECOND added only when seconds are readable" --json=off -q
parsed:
h=9 m=26
